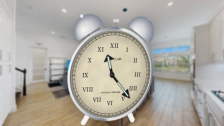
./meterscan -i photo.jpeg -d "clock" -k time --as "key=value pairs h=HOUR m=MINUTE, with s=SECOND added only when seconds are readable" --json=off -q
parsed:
h=11 m=23
